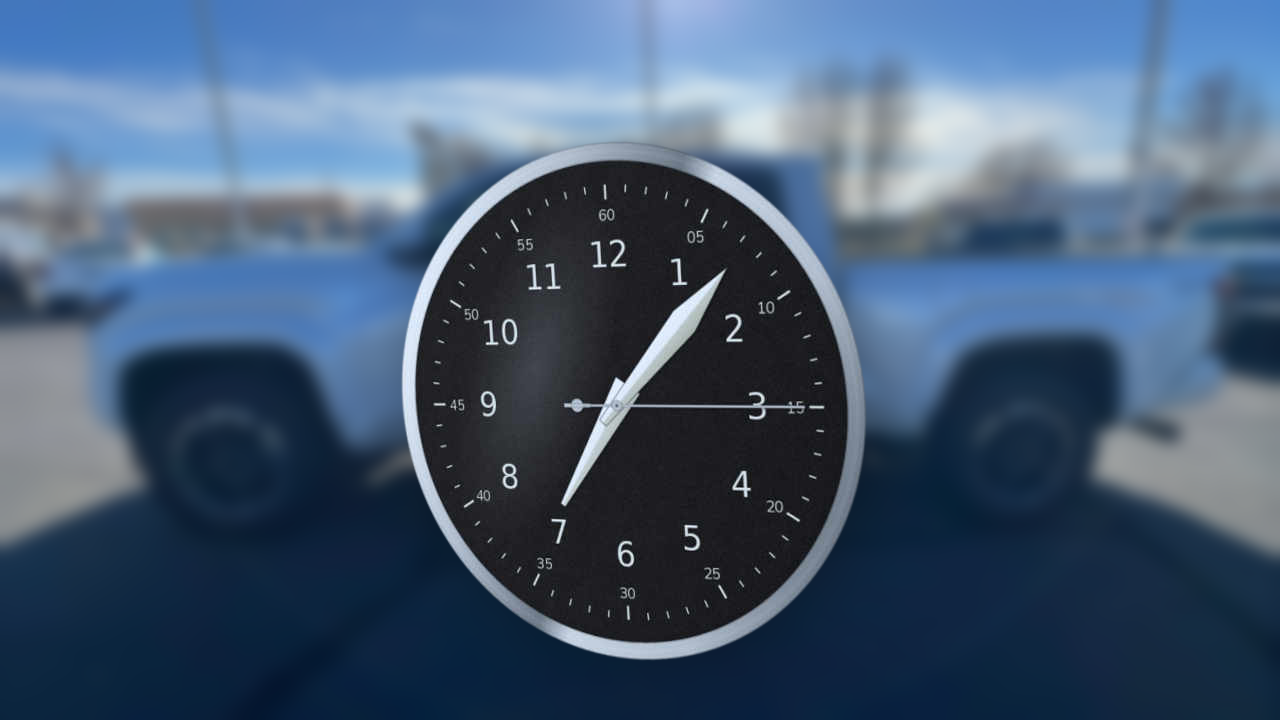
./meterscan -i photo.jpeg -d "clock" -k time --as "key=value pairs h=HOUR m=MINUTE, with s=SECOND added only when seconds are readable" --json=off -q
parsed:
h=7 m=7 s=15
